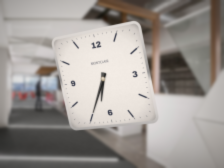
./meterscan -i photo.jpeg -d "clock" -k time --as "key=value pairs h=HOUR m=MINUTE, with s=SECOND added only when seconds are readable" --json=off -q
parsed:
h=6 m=35
